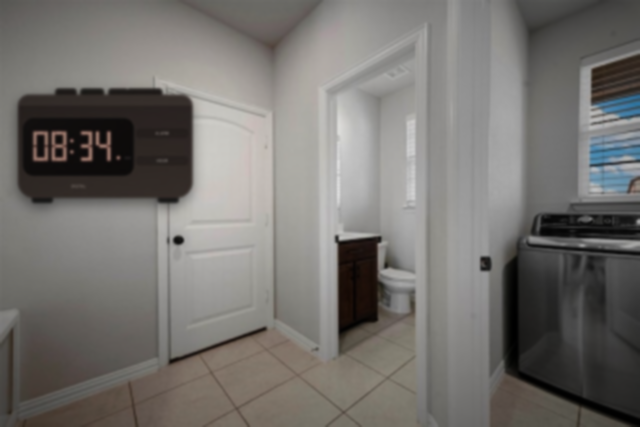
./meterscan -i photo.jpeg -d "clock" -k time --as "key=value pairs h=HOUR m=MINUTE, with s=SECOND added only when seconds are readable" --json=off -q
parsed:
h=8 m=34
